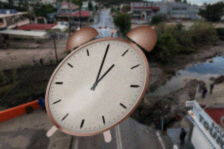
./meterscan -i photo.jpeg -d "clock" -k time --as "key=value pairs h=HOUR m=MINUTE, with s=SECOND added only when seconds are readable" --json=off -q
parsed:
h=1 m=0
